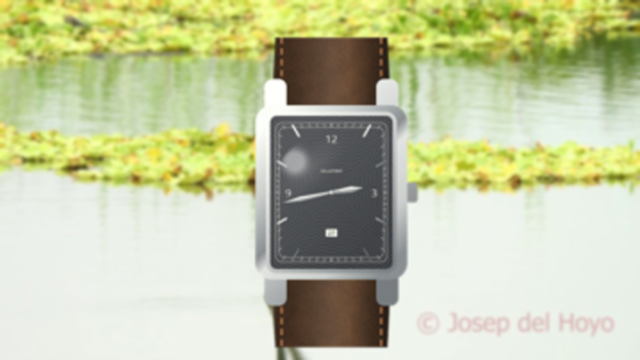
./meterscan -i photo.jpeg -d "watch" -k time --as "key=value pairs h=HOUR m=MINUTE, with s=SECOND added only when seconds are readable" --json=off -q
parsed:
h=2 m=43
